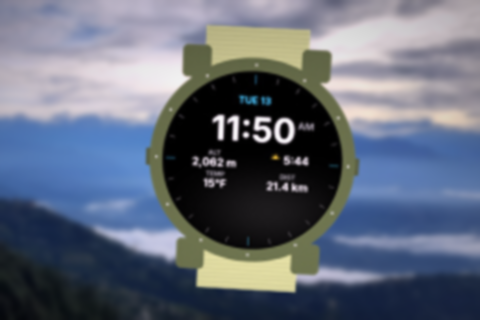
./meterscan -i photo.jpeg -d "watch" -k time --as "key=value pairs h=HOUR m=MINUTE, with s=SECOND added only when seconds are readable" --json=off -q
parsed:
h=11 m=50
